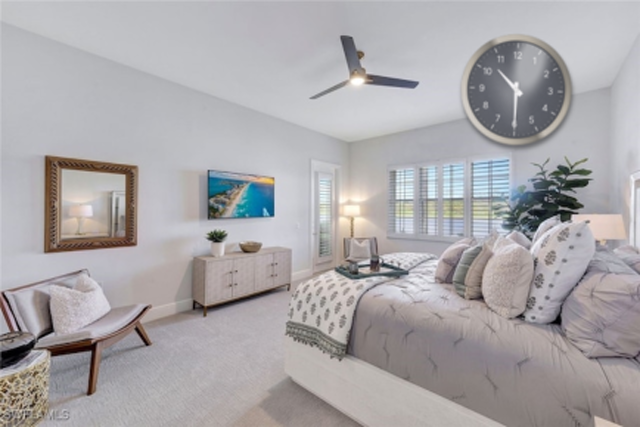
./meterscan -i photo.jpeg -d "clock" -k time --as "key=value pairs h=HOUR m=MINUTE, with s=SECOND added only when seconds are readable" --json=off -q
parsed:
h=10 m=30
